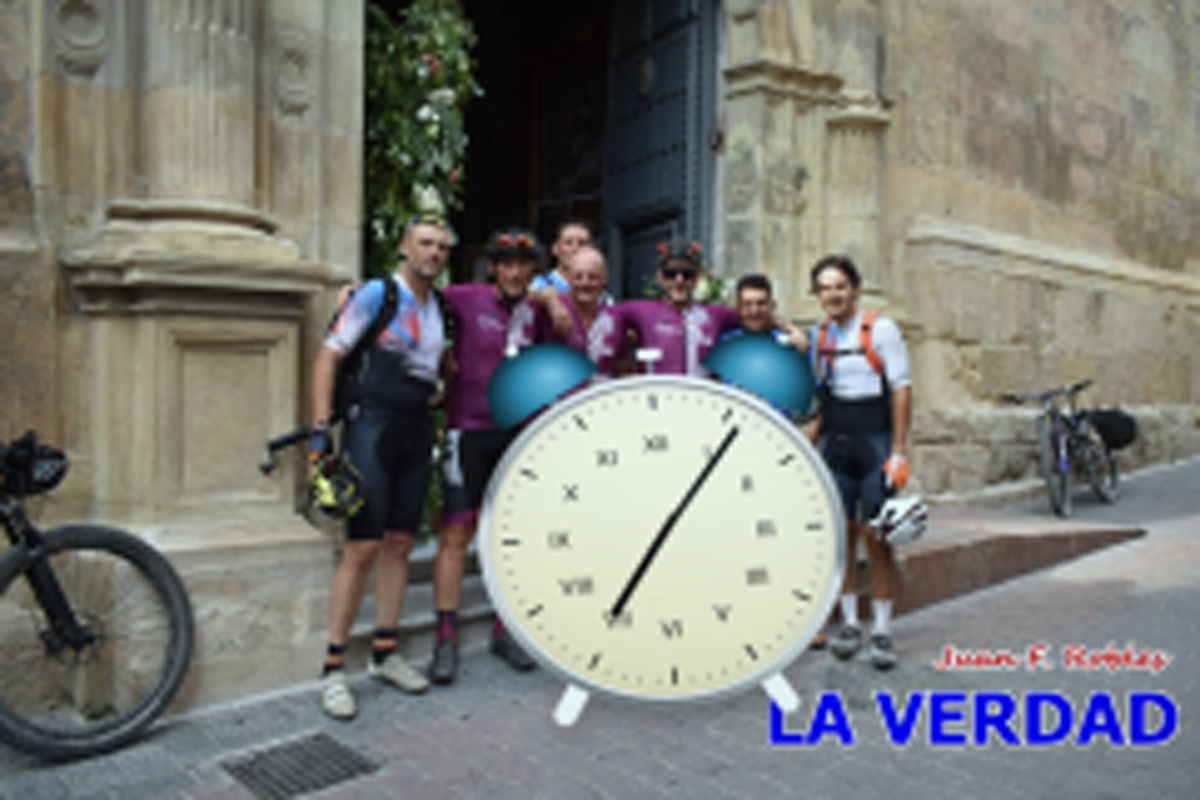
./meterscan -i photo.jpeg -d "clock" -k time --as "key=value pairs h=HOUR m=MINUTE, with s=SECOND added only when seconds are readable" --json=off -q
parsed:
h=7 m=6
